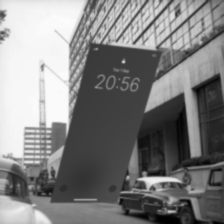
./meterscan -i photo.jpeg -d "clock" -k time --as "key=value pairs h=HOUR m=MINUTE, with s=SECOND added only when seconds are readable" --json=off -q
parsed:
h=20 m=56
